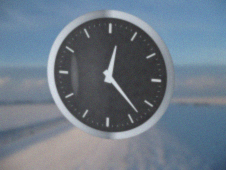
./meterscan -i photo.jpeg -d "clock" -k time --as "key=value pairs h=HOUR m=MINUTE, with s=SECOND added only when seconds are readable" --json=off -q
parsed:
h=12 m=23
